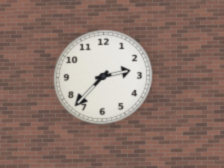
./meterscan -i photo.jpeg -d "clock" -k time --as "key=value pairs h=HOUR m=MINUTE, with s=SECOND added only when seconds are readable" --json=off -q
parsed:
h=2 m=37
